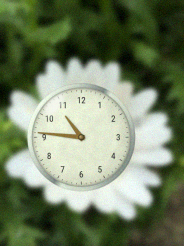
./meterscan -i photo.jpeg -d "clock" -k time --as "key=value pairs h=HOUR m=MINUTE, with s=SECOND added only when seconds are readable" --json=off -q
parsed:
h=10 m=46
